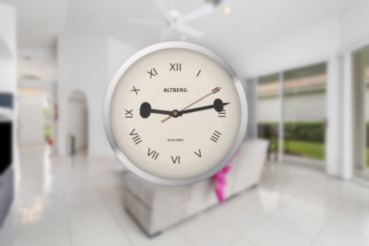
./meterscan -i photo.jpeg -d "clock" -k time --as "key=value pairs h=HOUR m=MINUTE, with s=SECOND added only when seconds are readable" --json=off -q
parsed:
h=9 m=13 s=10
